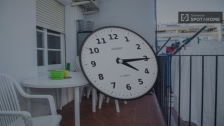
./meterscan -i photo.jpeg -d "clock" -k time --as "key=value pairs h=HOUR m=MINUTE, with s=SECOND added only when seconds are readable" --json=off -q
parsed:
h=4 m=15
